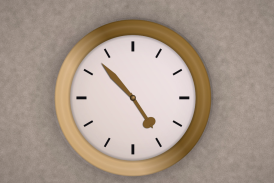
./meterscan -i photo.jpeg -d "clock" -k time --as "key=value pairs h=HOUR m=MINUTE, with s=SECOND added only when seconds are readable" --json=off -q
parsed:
h=4 m=53
